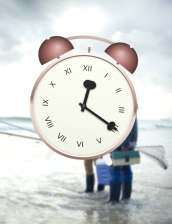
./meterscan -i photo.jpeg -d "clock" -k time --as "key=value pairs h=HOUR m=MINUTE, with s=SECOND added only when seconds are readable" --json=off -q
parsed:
h=12 m=20
